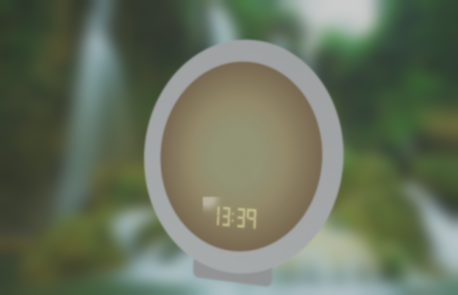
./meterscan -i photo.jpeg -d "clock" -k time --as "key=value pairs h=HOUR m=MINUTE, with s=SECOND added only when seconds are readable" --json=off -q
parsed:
h=13 m=39
